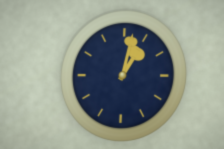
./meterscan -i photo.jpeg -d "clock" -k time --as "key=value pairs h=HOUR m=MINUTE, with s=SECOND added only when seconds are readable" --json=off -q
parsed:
h=1 m=2
